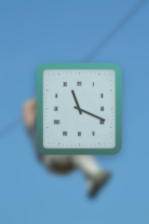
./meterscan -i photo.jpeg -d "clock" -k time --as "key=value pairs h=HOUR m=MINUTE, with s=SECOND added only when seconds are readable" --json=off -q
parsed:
h=11 m=19
